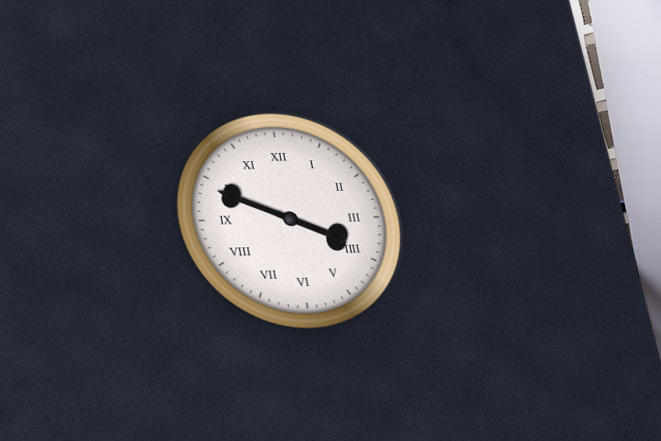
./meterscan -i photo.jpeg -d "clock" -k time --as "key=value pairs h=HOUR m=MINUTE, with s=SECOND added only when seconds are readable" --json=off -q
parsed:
h=3 m=49
